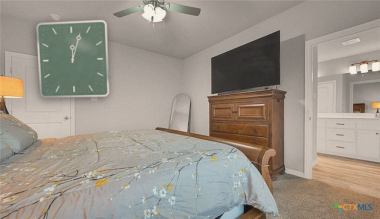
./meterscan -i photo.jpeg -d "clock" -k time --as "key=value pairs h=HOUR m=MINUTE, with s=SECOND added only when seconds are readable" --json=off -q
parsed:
h=12 m=3
